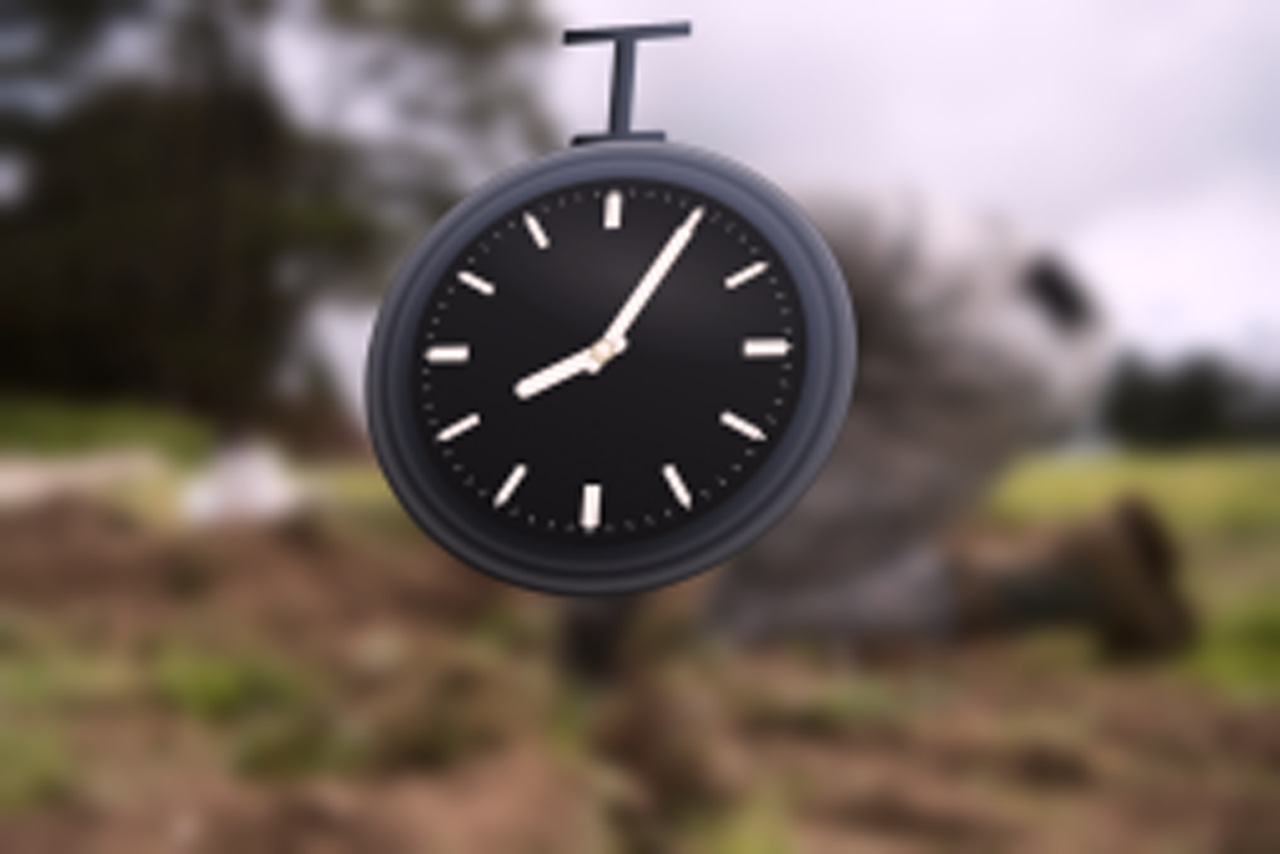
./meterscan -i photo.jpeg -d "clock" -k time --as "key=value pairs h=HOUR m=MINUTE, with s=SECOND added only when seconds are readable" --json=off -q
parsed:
h=8 m=5
